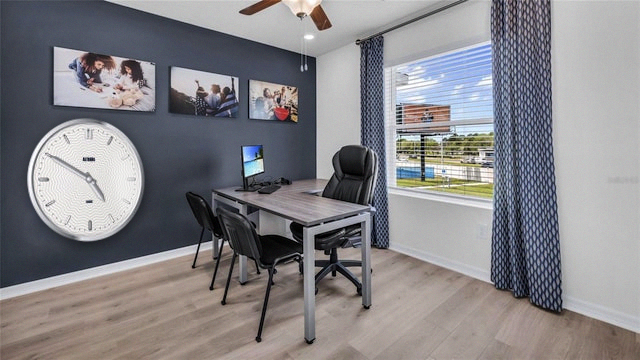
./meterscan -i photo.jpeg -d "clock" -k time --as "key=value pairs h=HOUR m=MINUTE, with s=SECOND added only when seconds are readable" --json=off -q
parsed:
h=4 m=50
